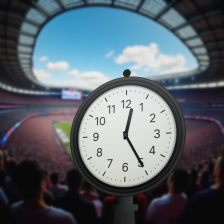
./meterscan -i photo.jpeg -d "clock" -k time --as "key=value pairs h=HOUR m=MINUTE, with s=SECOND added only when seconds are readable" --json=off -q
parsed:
h=12 m=25
